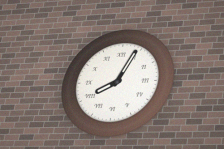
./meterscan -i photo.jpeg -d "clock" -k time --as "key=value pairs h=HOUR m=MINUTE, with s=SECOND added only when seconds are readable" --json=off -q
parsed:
h=8 m=4
